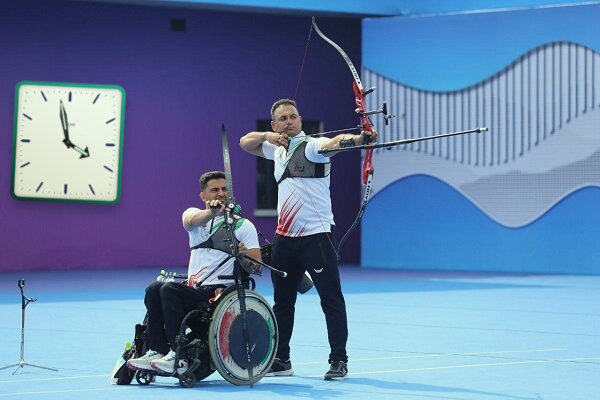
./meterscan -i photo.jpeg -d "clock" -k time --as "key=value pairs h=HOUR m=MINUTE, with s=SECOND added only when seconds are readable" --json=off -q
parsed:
h=3 m=58
